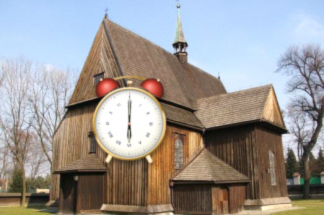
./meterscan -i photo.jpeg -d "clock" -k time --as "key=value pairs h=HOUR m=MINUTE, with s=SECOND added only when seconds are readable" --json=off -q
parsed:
h=6 m=0
